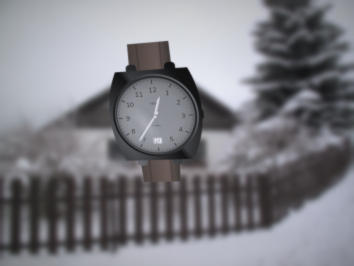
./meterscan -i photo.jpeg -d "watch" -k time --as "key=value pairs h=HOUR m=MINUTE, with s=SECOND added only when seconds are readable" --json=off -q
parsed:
h=12 m=36
